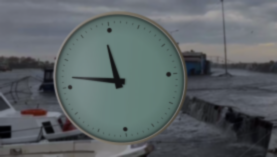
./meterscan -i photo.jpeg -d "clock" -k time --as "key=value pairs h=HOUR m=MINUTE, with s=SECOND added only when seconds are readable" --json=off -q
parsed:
h=11 m=47
